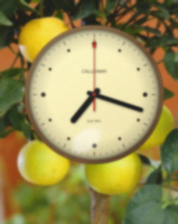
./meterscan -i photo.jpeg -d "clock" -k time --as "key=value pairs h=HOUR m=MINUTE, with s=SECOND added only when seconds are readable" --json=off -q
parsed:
h=7 m=18 s=0
